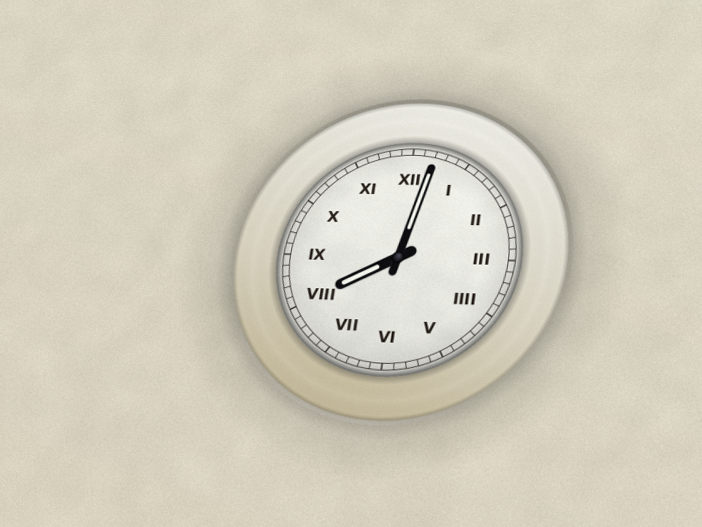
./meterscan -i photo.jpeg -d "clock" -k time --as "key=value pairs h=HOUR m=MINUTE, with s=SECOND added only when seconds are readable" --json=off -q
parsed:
h=8 m=2
